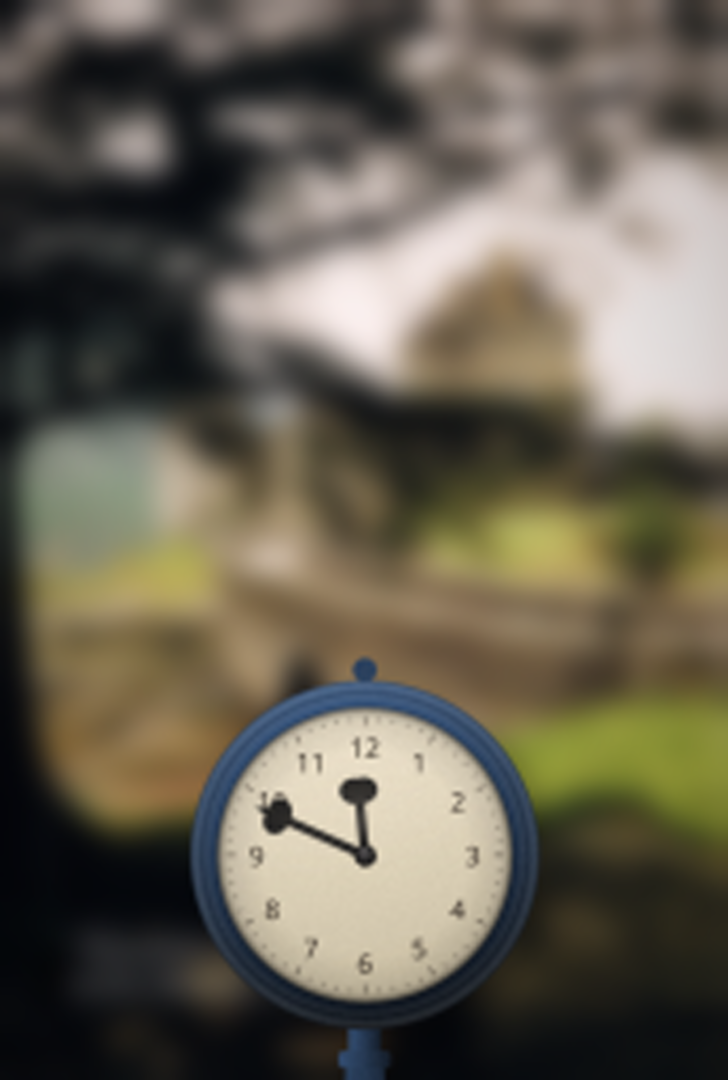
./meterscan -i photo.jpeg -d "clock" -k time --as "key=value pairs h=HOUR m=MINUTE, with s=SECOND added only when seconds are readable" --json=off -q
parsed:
h=11 m=49
